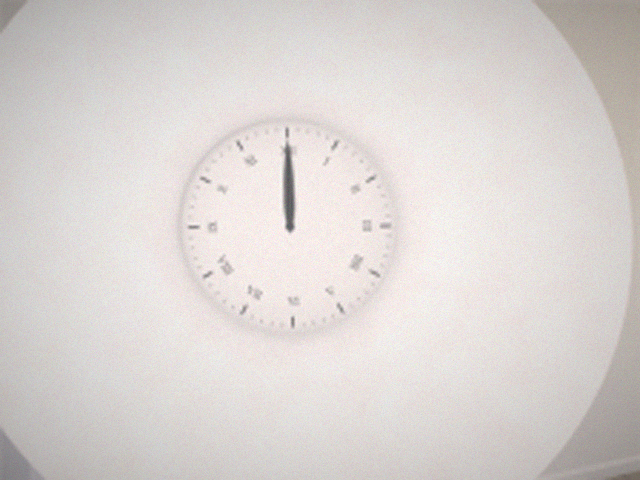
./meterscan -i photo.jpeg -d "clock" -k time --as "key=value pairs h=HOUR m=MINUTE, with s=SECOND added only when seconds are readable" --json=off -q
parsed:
h=12 m=0
